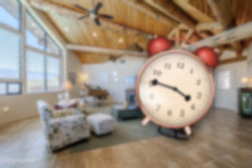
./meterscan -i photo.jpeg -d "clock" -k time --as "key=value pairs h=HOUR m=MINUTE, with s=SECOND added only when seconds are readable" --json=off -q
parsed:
h=3 m=46
